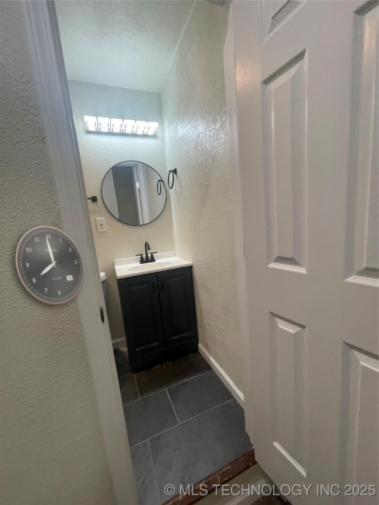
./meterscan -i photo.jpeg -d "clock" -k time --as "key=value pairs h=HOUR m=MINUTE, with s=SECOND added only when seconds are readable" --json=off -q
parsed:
h=7 m=59
